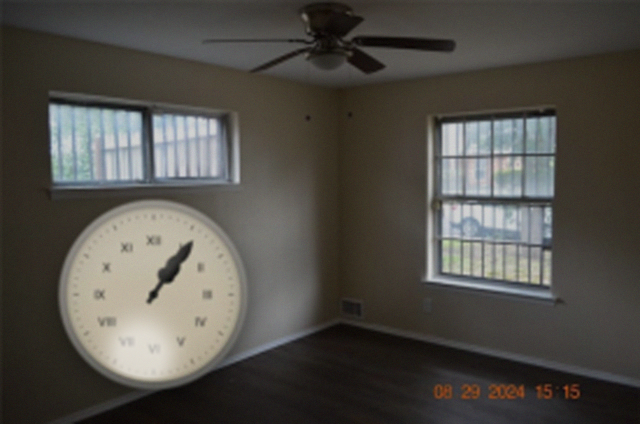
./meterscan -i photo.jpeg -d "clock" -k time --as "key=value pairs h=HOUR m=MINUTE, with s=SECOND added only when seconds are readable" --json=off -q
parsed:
h=1 m=6
